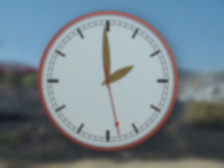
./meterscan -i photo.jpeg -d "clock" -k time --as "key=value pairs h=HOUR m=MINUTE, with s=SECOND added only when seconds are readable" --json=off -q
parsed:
h=1 m=59 s=28
